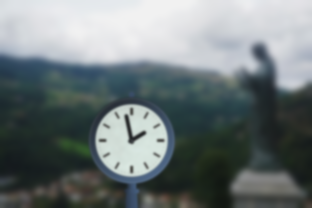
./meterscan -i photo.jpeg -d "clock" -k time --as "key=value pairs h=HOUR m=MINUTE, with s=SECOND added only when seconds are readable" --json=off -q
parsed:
h=1 m=58
